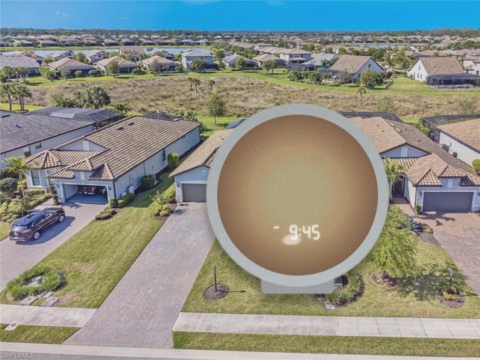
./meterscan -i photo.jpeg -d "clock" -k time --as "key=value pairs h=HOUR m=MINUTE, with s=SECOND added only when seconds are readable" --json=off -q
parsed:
h=9 m=45
